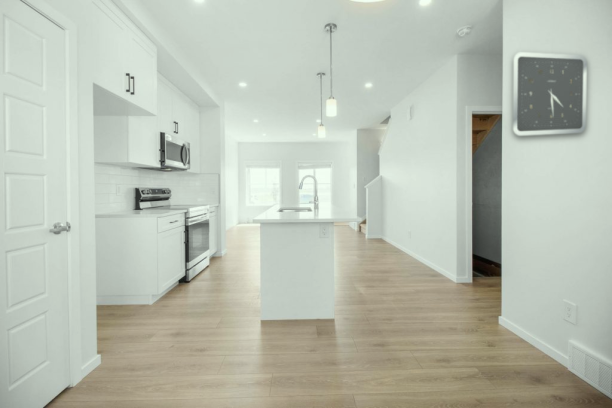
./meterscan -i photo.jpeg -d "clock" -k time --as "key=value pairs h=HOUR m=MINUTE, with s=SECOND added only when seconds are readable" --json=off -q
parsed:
h=4 m=29
